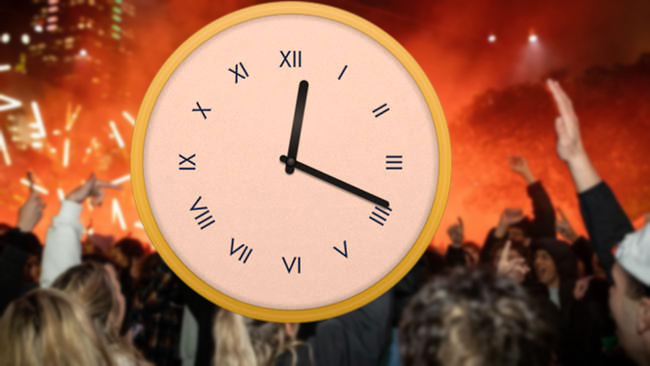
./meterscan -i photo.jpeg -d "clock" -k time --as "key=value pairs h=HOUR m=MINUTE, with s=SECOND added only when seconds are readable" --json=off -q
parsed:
h=12 m=19
